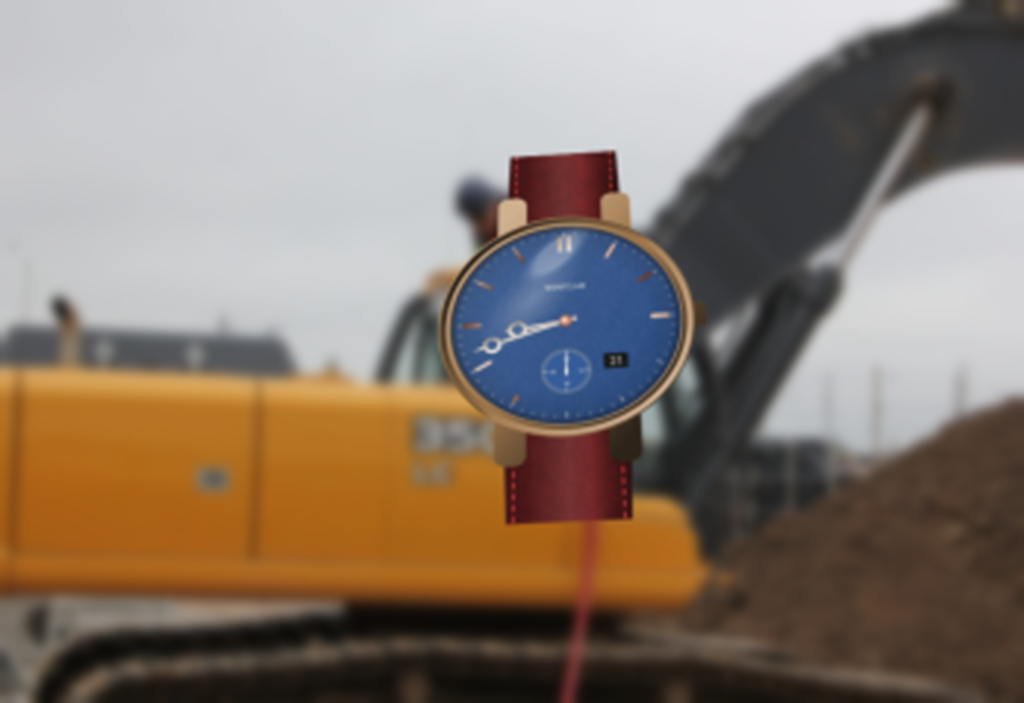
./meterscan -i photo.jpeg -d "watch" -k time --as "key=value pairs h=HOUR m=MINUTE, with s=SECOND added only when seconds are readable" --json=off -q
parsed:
h=8 m=42
